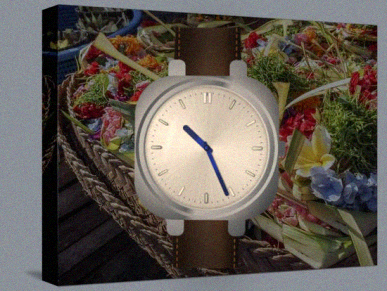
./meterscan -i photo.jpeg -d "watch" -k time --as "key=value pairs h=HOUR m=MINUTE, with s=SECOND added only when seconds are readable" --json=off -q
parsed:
h=10 m=26
